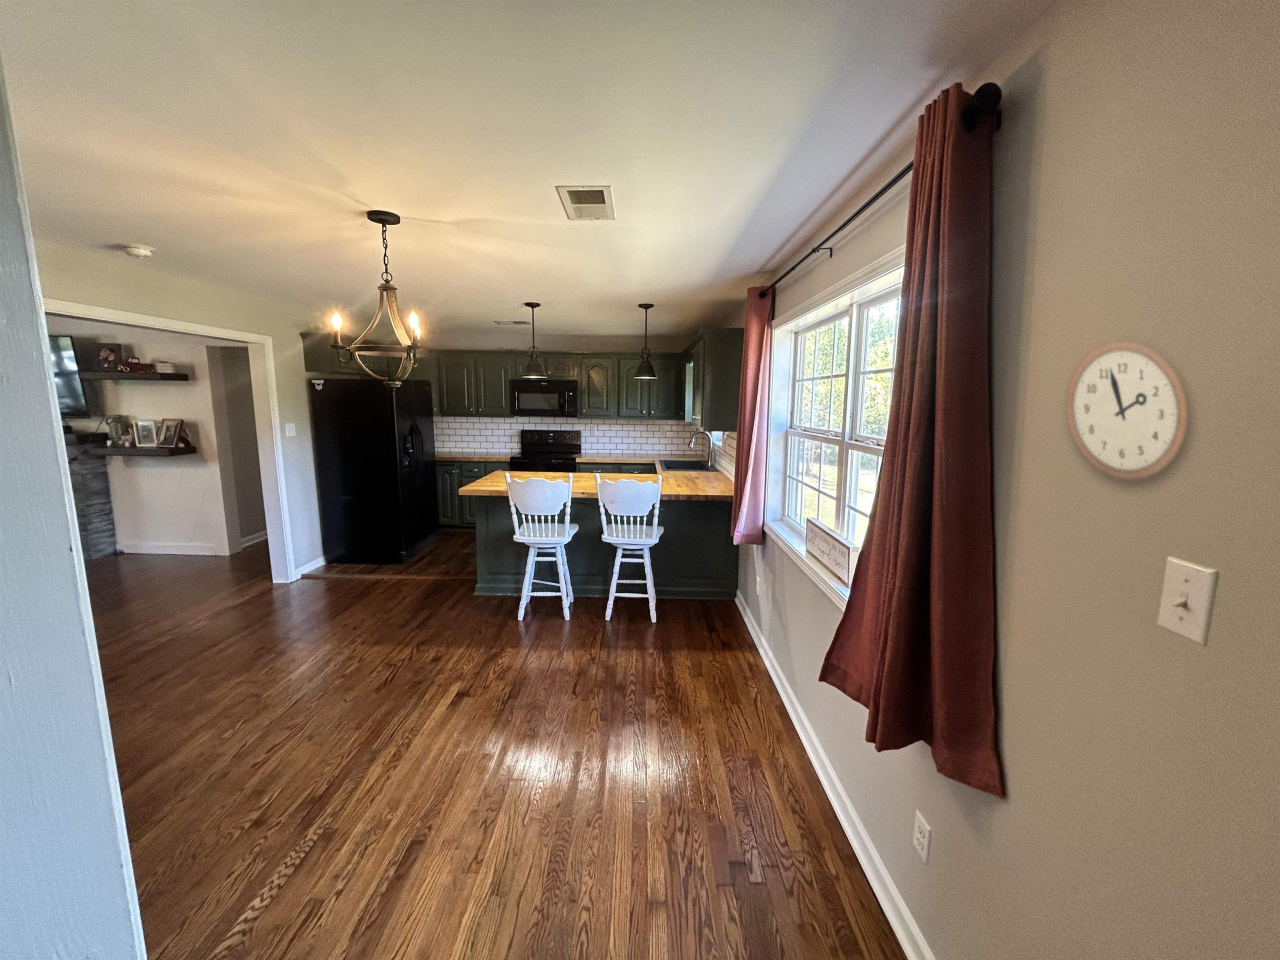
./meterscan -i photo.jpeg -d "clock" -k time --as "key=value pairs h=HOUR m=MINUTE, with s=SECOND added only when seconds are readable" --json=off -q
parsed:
h=1 m=57
